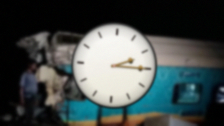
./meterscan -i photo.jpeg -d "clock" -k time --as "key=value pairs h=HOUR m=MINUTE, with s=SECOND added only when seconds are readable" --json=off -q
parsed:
h=2 m=15
